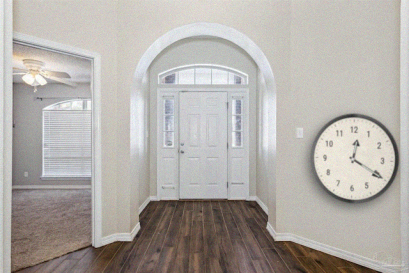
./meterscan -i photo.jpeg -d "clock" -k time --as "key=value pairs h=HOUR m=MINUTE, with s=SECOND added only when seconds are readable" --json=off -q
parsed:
h=12 m=20
